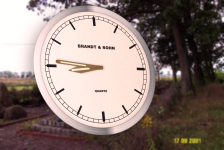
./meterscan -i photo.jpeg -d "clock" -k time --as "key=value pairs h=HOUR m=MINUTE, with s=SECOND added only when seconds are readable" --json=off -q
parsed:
h=8 m=46
